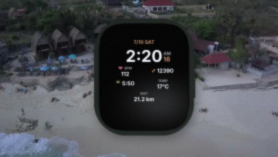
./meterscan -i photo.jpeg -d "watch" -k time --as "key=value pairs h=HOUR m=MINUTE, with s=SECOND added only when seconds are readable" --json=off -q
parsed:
h=2 m=20
